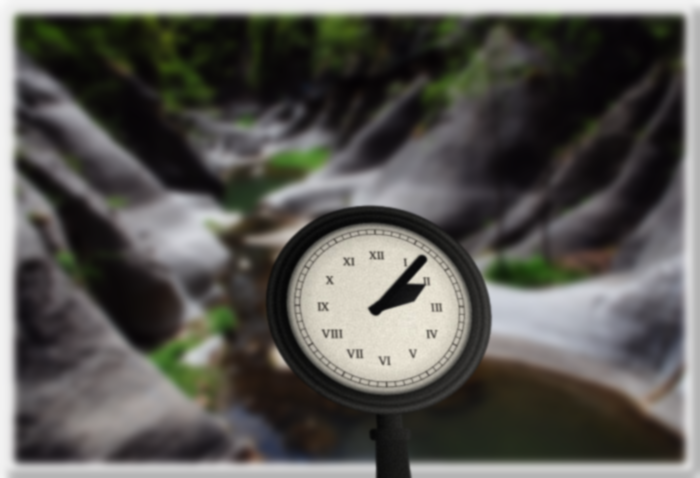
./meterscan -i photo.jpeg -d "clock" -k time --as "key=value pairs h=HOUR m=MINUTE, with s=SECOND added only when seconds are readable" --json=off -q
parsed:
h=2 m=7
